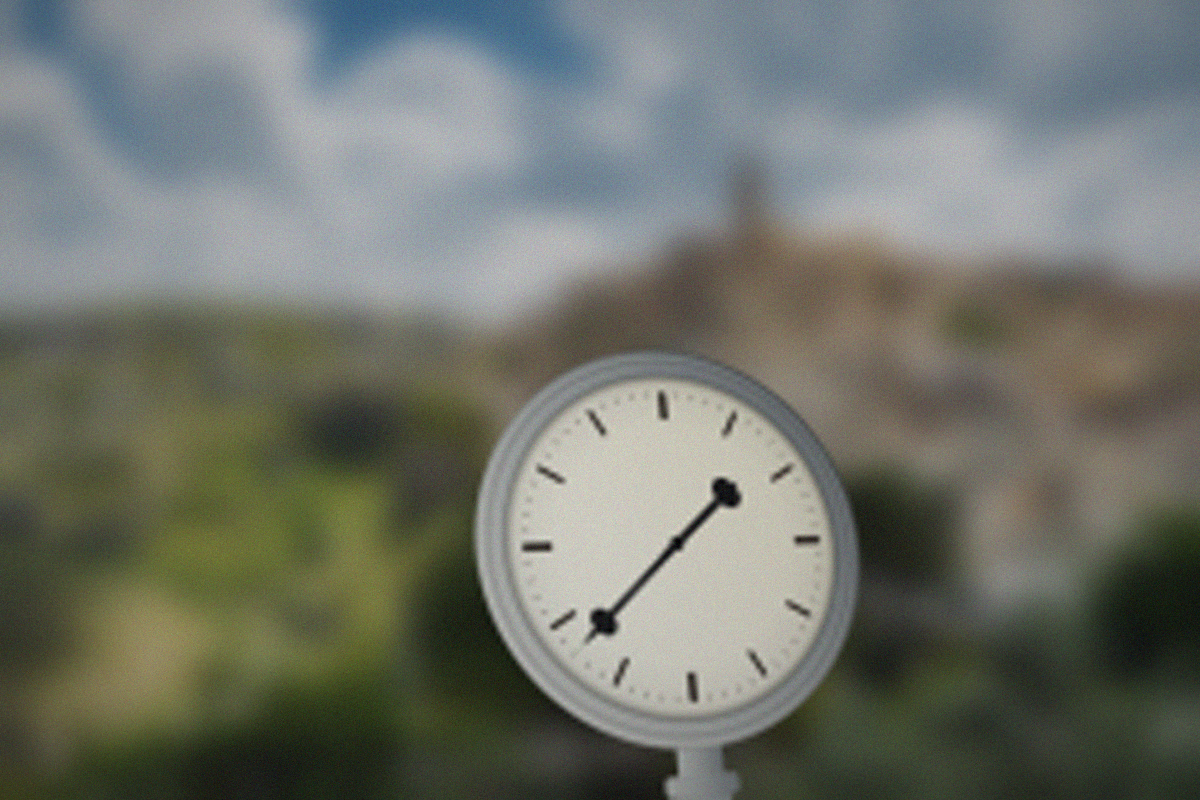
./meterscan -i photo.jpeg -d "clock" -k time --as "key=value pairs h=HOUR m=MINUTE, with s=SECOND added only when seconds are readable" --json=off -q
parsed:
h=1 m=38
